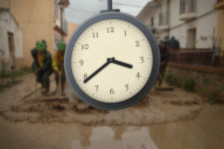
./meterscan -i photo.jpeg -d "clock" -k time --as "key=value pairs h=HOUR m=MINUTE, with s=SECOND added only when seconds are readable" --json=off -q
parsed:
h=3 m=39
